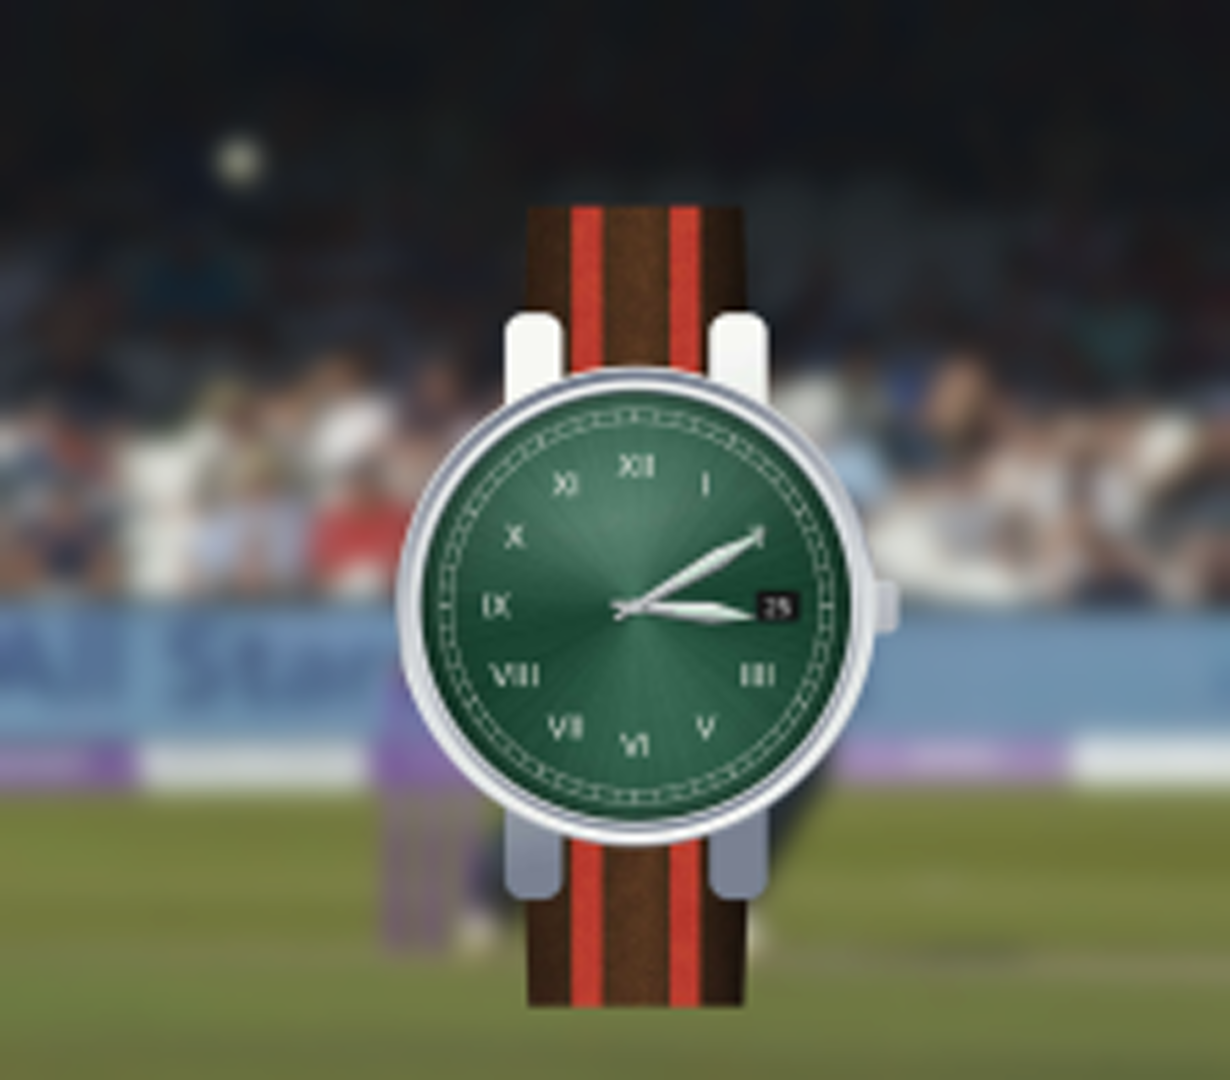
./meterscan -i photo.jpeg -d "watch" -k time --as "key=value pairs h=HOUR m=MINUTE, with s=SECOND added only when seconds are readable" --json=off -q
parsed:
h=3 m=10
